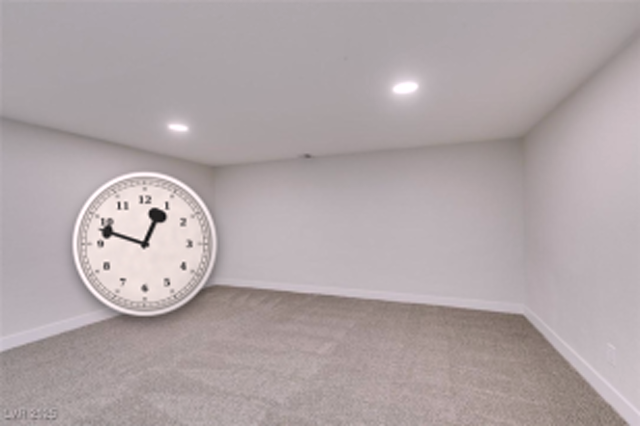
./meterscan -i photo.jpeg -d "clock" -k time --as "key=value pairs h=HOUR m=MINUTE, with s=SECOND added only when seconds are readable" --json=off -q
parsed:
h=12 m=48
